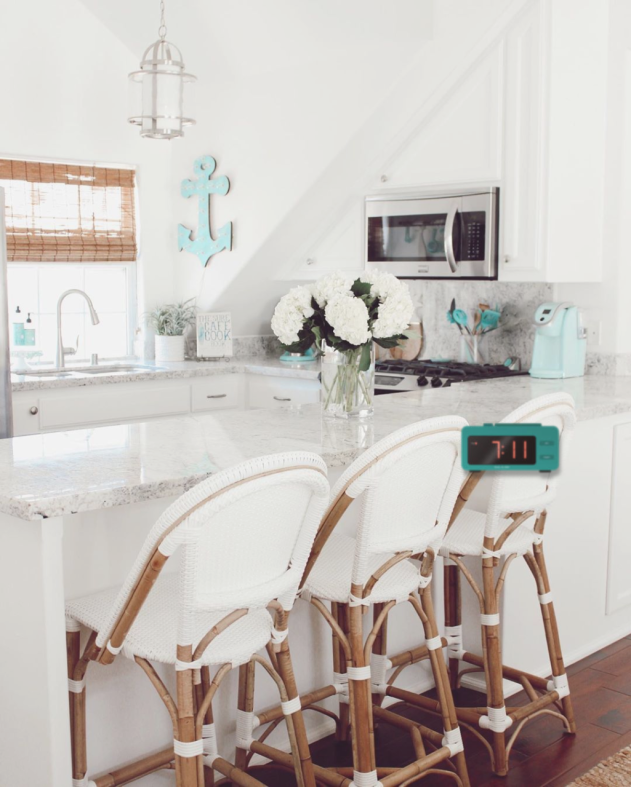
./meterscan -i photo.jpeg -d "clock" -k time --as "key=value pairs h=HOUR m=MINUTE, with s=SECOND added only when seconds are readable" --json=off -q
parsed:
h=7 m=11
